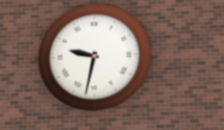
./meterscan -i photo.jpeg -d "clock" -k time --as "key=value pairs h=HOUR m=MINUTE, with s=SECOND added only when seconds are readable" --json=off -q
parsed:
h=9 m=32
